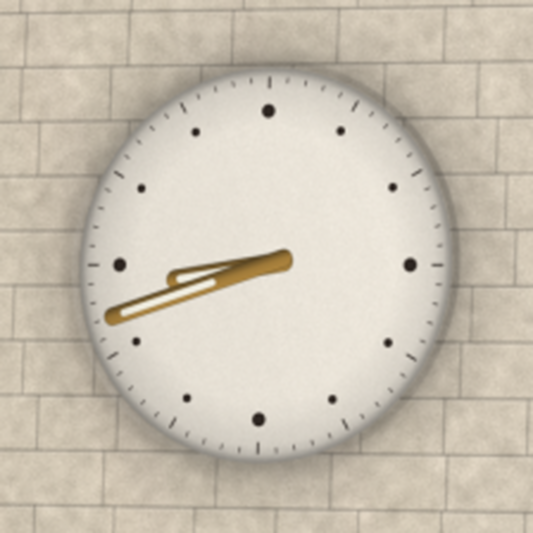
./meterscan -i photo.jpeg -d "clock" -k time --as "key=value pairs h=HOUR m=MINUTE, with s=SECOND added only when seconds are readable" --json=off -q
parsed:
h=8 m=42
